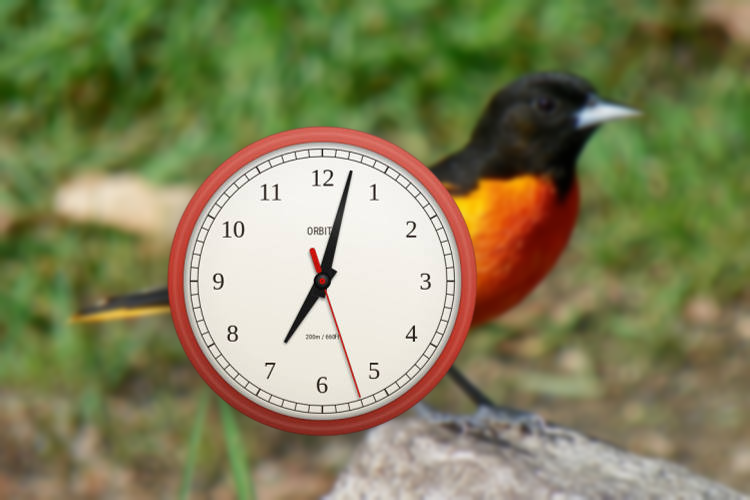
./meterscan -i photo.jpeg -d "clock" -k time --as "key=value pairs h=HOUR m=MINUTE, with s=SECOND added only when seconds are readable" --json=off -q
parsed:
h=7 m=2 s=27
